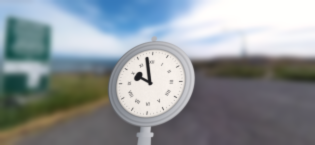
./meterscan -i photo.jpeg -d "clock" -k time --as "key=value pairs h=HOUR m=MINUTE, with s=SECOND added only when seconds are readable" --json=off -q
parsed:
h=9 m=58
